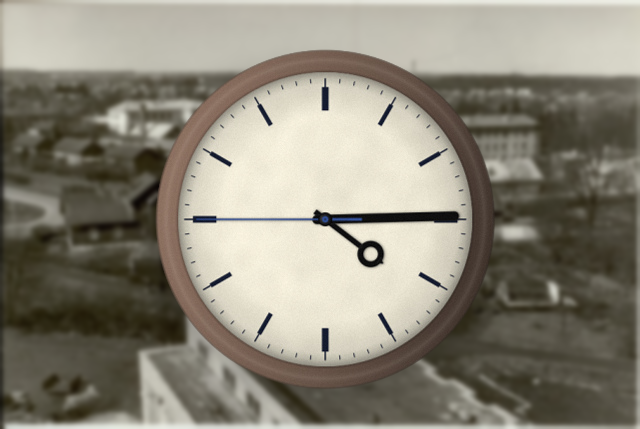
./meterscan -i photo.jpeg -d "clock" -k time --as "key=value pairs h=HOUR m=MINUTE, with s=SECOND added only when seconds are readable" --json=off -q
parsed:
h=4 m=14 s=45
